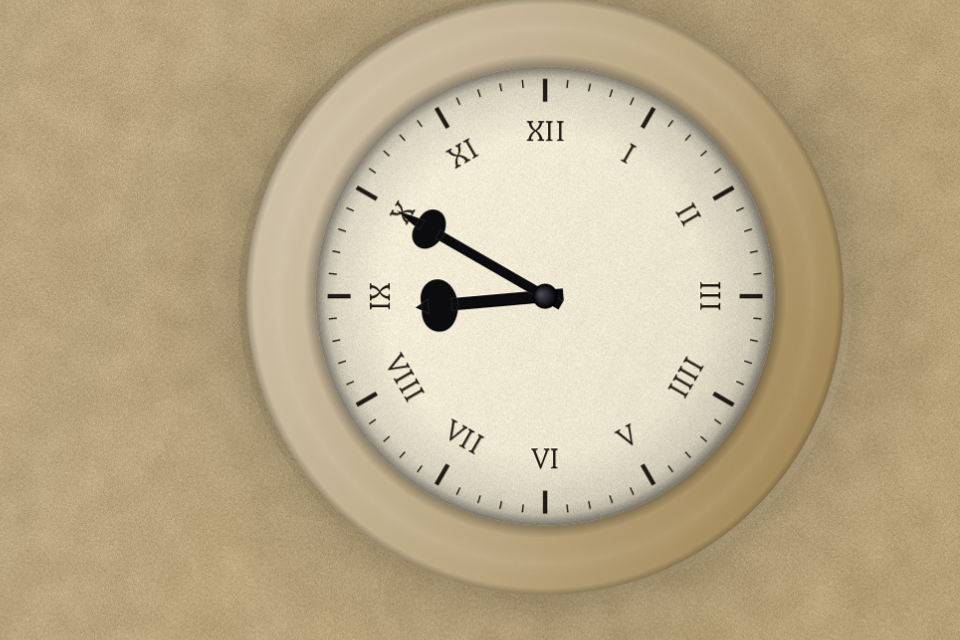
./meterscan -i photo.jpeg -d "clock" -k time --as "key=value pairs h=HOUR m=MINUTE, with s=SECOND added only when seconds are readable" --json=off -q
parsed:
h=8 m=50
